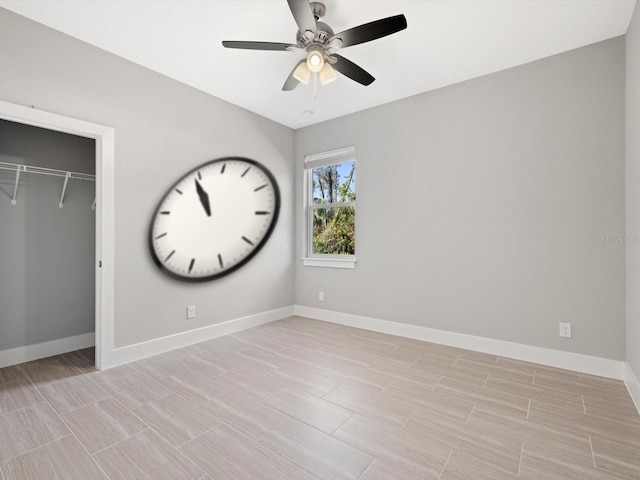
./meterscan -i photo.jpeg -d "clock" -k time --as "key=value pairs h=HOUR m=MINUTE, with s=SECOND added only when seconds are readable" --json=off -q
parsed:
h=10 m=54
